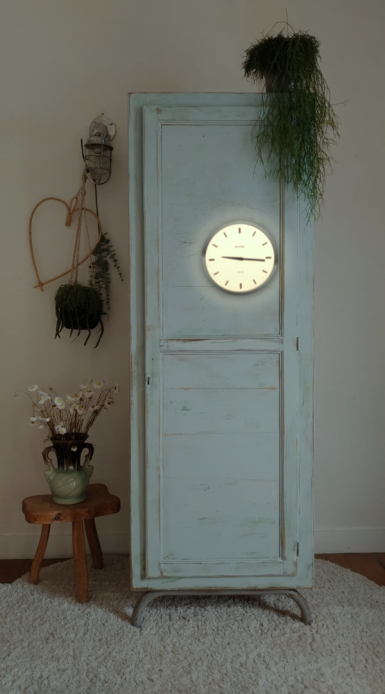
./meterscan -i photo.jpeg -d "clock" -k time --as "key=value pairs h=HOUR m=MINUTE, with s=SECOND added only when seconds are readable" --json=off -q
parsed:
h=9 m=16
